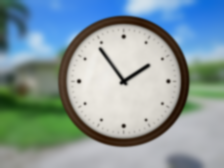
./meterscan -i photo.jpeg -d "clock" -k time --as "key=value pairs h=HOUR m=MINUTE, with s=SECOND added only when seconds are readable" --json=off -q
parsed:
h=1 m=54
